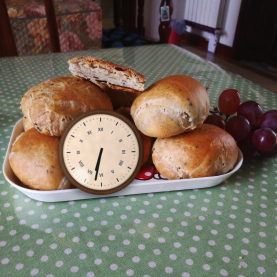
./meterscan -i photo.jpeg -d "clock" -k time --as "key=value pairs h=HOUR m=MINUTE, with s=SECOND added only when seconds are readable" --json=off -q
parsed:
h=6 m=32
